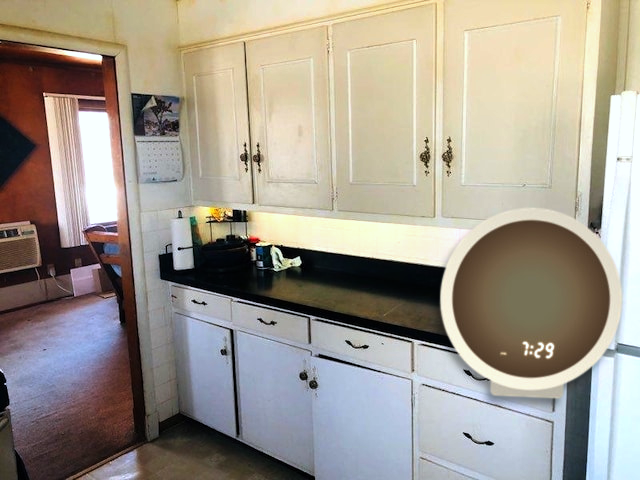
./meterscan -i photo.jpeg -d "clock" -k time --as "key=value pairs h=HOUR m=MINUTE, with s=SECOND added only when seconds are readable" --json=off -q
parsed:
h=7 m=29
